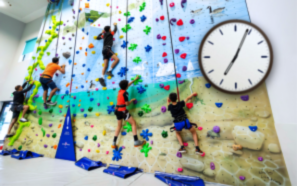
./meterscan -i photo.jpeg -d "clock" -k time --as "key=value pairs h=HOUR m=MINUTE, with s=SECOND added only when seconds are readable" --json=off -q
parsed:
h=7 m=4
